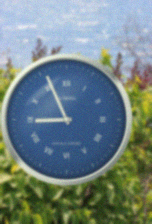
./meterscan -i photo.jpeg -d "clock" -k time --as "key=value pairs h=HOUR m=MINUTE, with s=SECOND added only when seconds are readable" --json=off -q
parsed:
h=8 m=56
